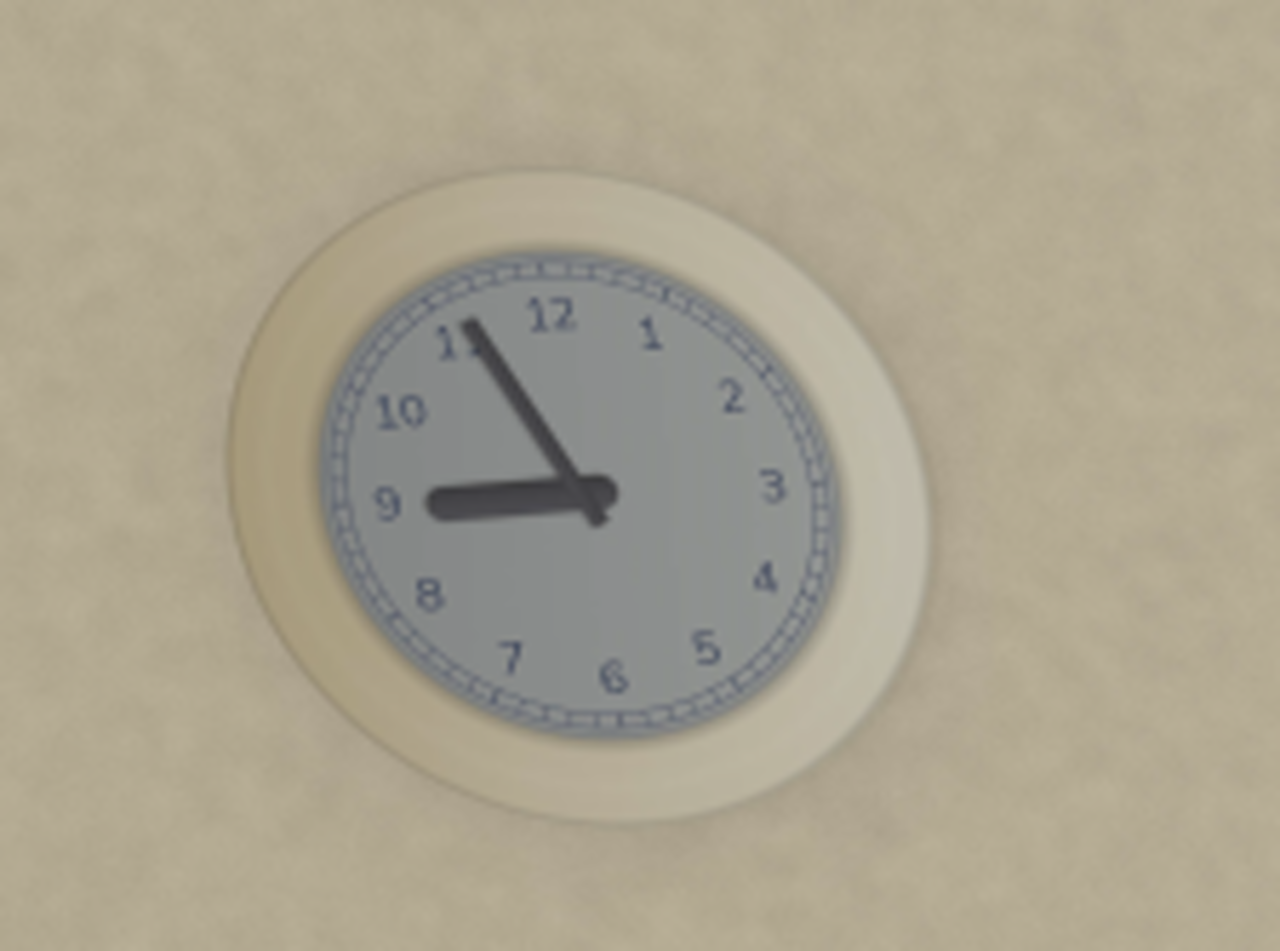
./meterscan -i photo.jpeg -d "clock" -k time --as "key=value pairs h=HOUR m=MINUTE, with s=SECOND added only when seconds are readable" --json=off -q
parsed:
h=8 m=56
